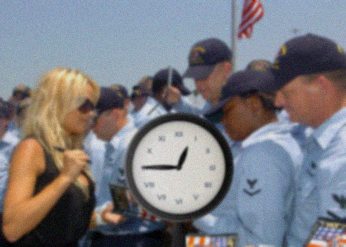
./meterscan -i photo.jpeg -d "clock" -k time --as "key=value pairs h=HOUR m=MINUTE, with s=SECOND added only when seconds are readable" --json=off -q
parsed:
h=12 m=45
